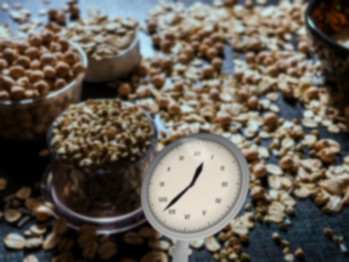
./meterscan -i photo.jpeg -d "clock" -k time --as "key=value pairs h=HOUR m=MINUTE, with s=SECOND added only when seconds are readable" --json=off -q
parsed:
h=12 m=37
